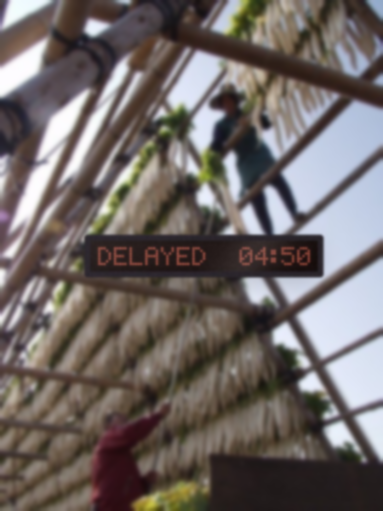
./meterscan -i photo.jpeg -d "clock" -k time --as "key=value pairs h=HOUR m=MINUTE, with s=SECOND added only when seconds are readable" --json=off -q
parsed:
h=4 m=50
